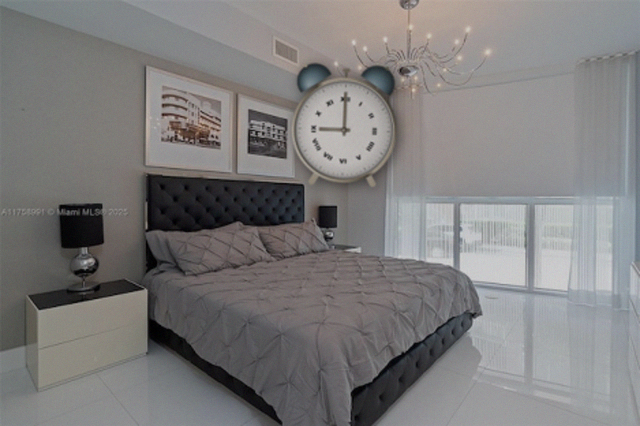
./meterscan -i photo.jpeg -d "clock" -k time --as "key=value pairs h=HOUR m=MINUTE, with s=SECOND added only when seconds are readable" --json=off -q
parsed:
h=9 m=0
